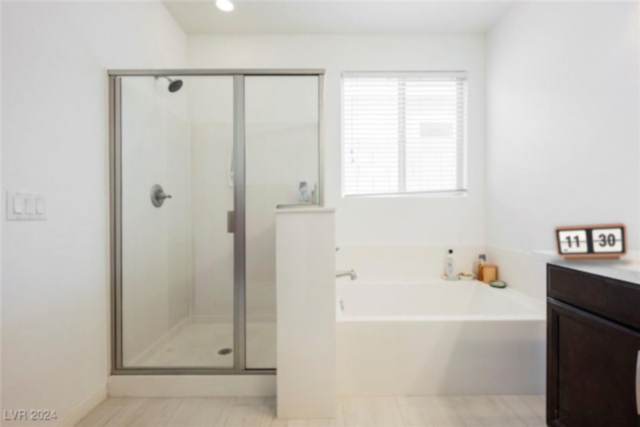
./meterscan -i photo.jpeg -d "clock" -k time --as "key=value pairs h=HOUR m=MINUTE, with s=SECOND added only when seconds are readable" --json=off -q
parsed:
h=11 m=30
